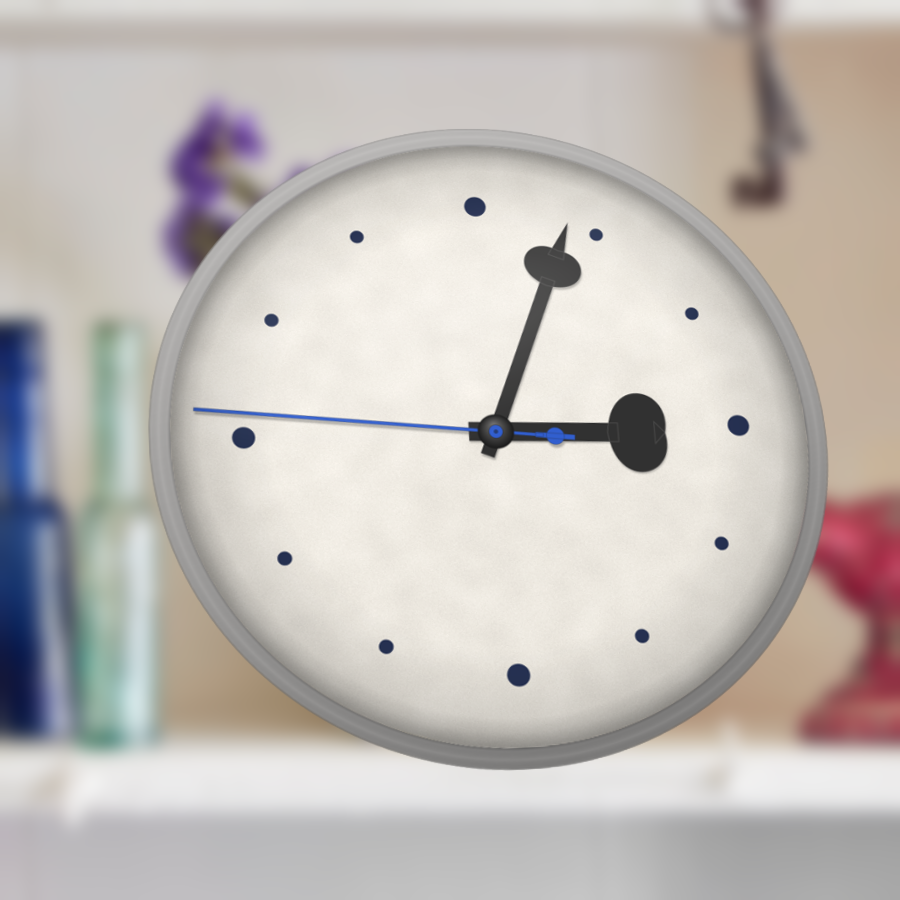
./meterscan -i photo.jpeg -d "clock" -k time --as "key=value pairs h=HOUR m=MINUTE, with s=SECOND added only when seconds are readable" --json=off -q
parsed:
h=3 m=3 s=46
